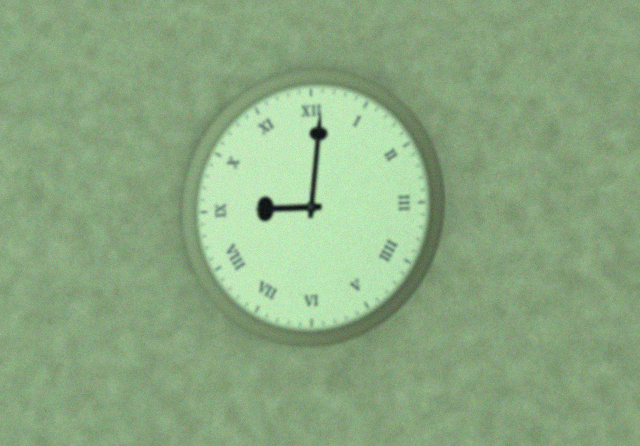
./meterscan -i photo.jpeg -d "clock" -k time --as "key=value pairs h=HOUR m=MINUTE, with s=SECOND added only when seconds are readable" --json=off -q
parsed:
h=9 m=1
